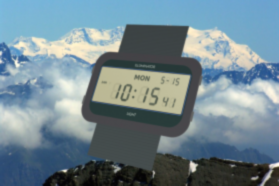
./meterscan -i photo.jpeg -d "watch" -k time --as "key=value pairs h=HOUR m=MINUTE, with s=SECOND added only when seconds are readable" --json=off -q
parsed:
h=10 m=15 s=41
